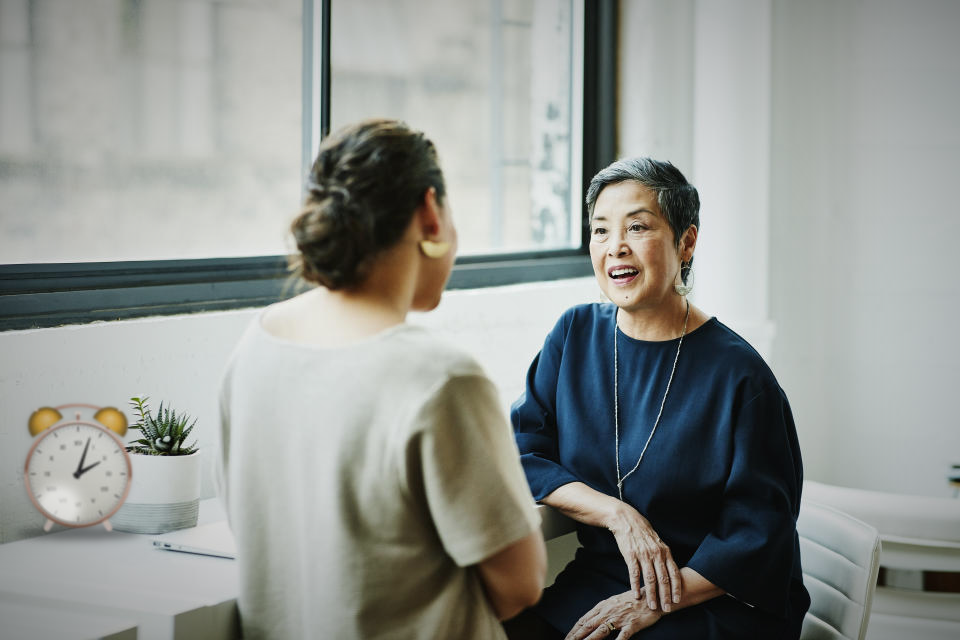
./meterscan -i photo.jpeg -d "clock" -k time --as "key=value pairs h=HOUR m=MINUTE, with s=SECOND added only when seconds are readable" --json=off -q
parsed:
h=2 m=3
